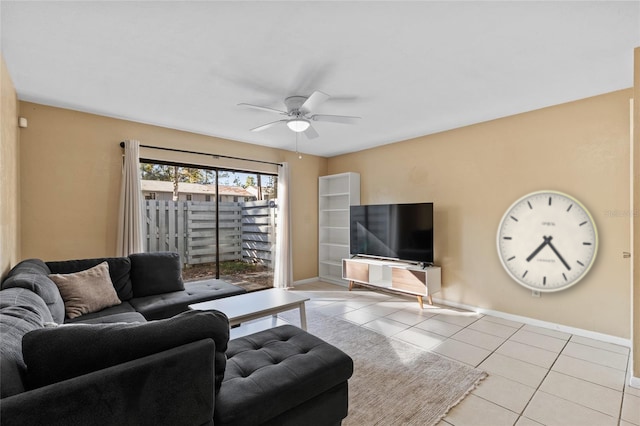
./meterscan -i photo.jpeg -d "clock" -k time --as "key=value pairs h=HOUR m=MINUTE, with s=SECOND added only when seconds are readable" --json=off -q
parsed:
h=7 m=23
